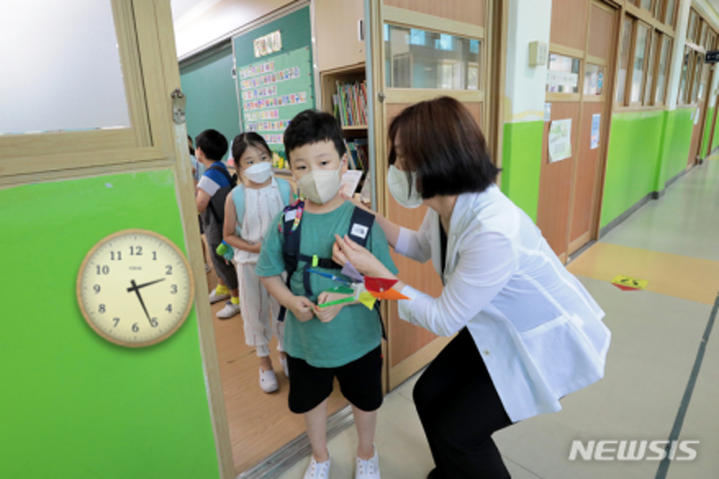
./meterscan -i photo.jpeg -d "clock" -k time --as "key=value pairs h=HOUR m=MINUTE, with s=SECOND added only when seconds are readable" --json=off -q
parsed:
h=2 m=26
